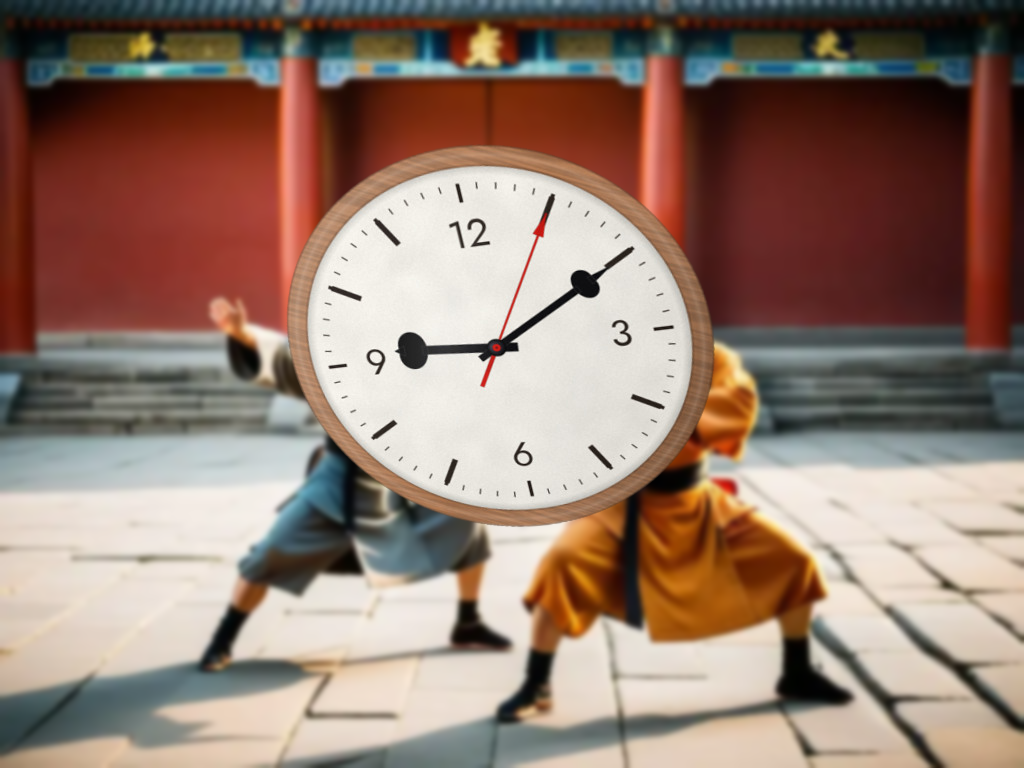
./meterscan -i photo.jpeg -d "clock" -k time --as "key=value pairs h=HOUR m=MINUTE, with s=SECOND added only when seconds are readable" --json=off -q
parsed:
h=9 m=10 s=5
